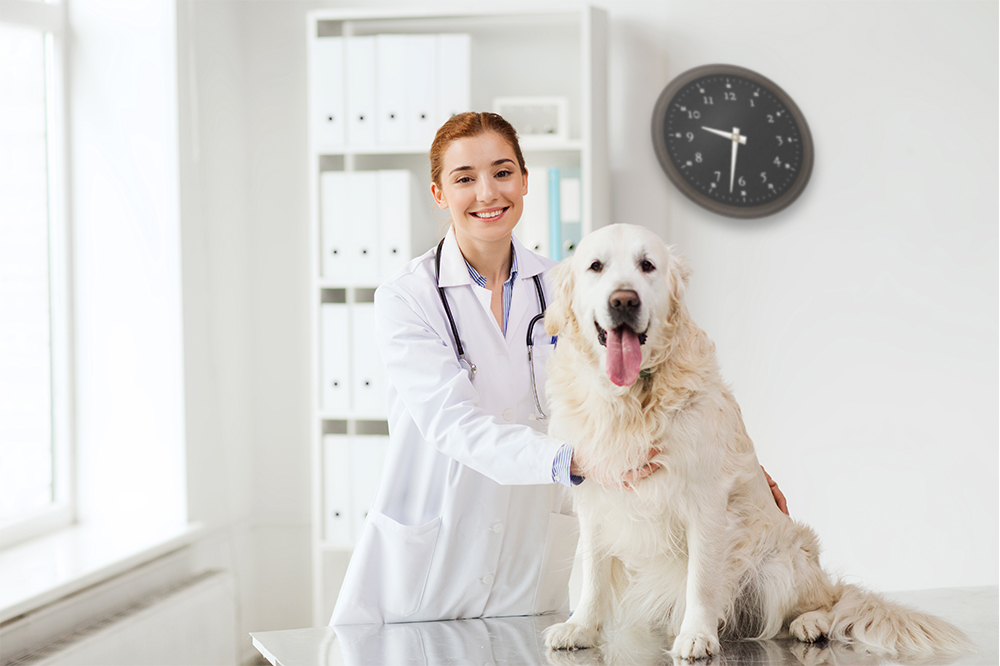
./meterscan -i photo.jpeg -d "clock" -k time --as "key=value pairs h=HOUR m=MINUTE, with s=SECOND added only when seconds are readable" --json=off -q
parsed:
h=9 m=32
